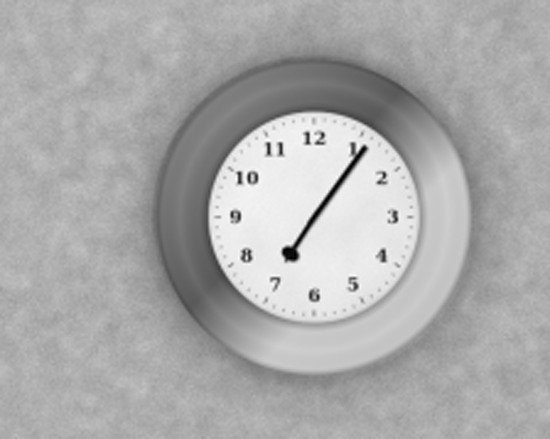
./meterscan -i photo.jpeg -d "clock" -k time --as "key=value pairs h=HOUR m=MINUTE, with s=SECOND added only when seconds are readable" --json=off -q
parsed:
h=7 m=6
